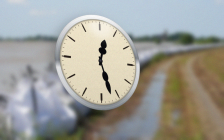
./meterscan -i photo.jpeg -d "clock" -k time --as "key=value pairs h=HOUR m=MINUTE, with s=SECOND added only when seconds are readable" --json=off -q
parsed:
h=12 m=27
